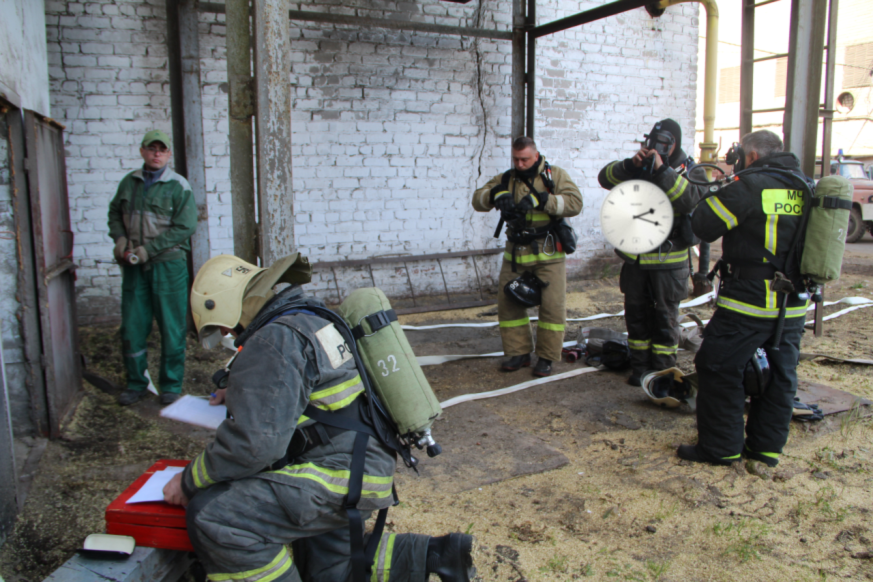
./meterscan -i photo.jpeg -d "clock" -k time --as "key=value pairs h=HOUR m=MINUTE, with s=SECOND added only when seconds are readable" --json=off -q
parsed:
h=2 m=18
